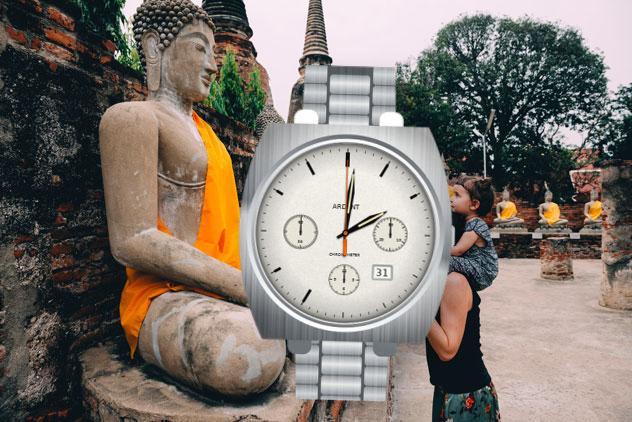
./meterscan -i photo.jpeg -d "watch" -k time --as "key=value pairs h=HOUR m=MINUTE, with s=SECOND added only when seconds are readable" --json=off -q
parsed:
h=2 m=1
